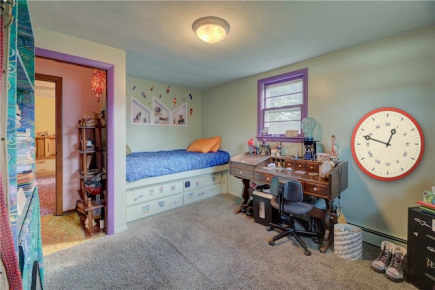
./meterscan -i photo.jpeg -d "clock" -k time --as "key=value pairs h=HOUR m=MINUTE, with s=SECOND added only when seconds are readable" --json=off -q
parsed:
h=12 m=48
